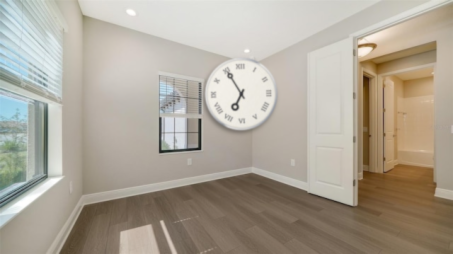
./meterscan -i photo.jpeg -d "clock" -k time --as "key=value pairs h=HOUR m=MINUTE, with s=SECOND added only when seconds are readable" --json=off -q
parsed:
h=6 m=55
